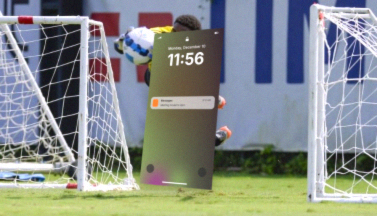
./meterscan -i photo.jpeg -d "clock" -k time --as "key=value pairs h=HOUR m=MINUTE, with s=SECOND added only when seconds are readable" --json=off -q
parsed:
h=11 m=56
